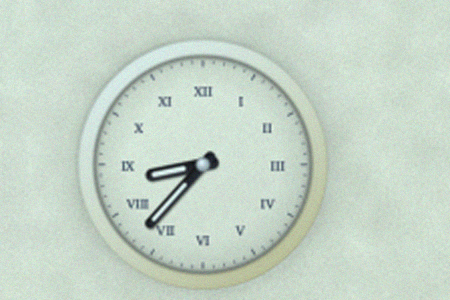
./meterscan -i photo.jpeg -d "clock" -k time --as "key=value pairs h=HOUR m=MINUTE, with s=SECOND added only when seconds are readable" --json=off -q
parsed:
h=8 m=37
